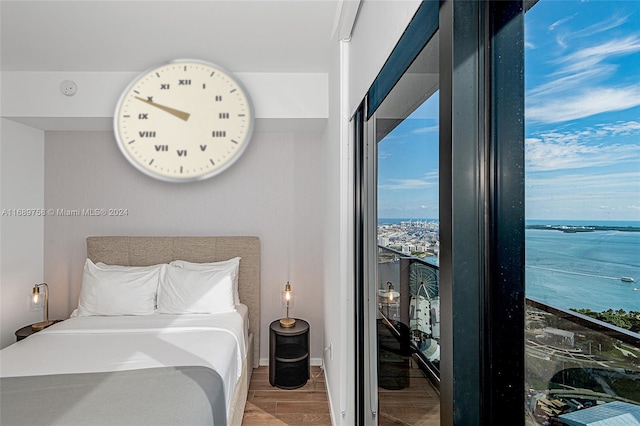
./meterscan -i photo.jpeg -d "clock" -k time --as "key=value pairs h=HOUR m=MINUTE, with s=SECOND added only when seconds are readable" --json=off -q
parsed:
h=9 m=49
